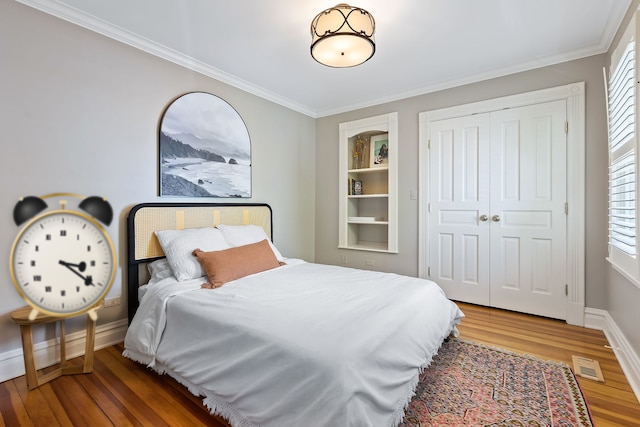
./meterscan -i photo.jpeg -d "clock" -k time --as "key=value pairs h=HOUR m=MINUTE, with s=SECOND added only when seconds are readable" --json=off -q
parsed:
h=3 m=21
